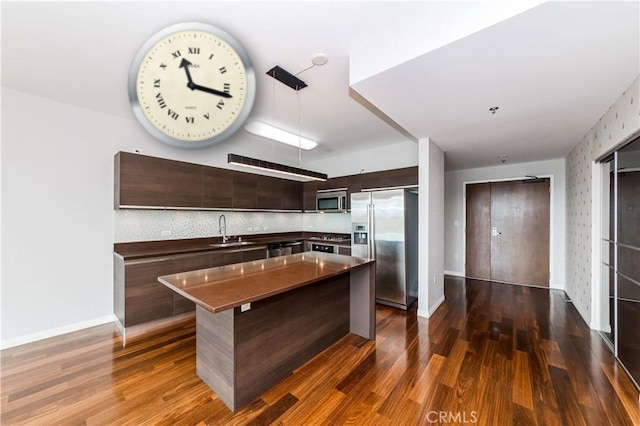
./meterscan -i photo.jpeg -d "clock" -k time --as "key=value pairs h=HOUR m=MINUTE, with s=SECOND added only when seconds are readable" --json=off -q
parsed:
h=11 m=17
